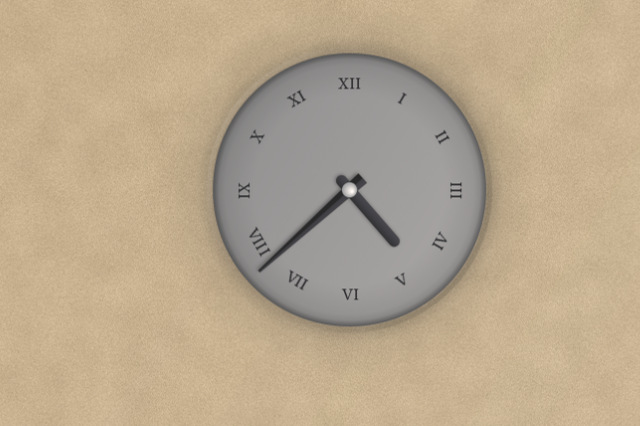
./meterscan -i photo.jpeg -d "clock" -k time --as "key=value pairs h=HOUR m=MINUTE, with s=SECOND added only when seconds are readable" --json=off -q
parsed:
h=4 m=38
